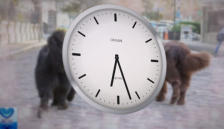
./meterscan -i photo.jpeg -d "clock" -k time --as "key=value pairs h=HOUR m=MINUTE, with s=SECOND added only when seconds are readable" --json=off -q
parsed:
h=6 m=27
